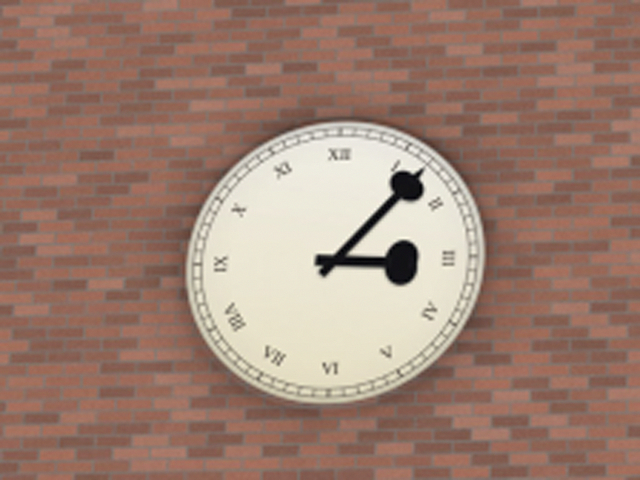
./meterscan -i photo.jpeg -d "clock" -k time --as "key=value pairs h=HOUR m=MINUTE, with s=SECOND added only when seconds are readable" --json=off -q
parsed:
h=3 m=7
